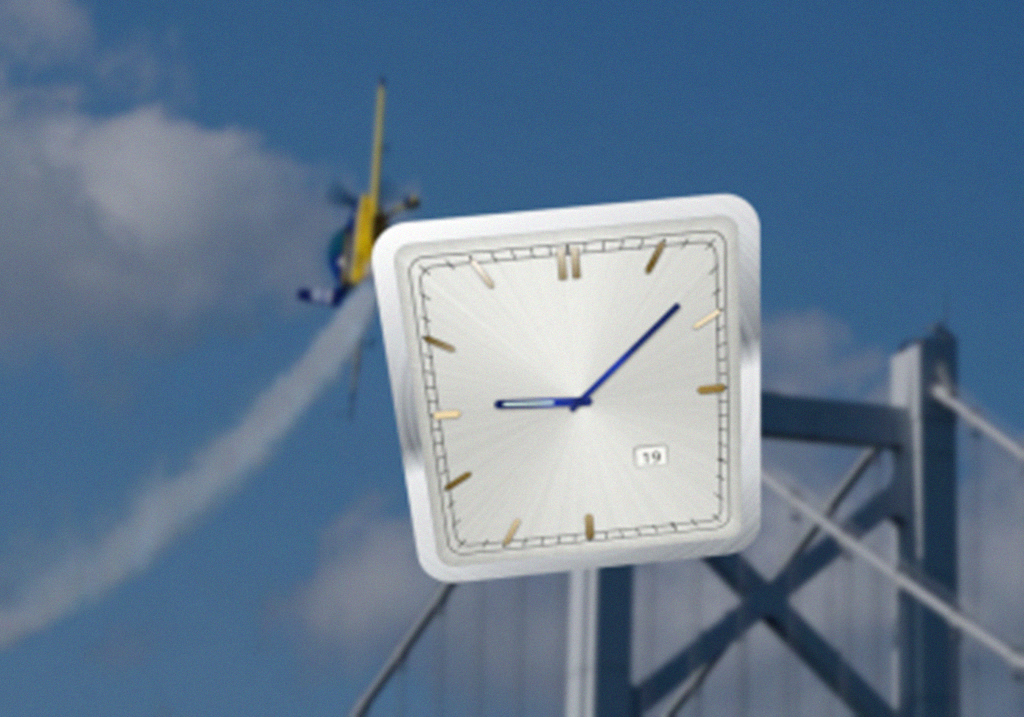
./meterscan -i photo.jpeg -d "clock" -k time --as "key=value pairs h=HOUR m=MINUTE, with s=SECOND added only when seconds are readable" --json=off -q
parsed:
h=9 m=8
